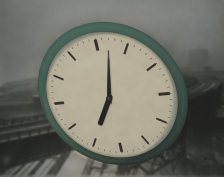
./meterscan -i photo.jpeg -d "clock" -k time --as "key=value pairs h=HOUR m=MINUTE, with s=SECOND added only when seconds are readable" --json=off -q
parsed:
h=7 m=2
